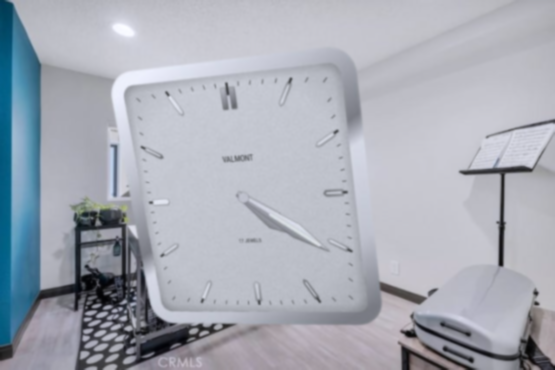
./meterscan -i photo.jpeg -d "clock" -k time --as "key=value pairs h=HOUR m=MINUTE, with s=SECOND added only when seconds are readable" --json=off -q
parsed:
h=4 m=21
